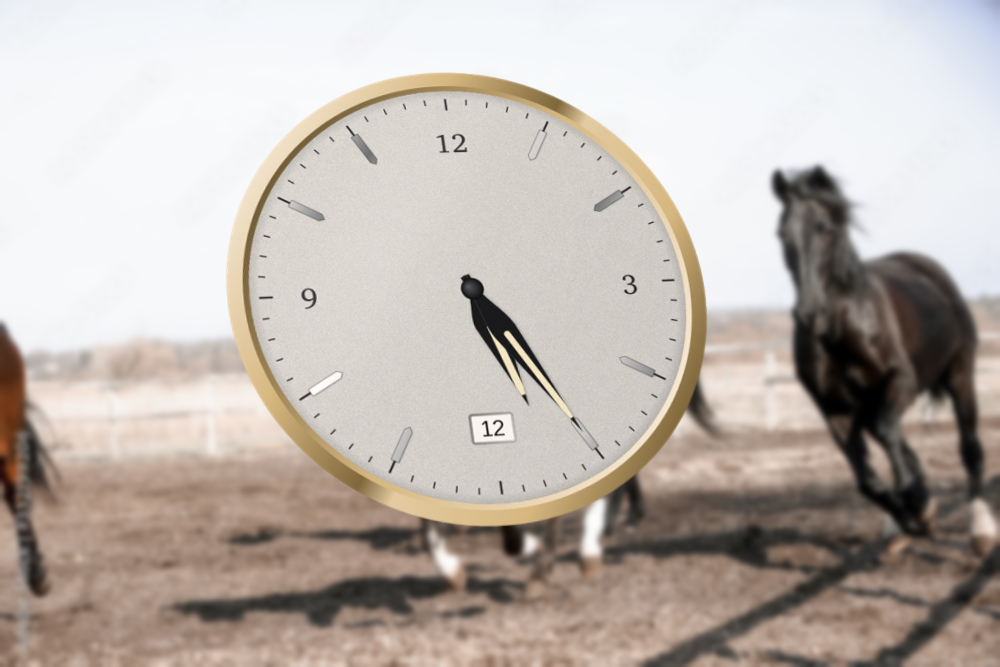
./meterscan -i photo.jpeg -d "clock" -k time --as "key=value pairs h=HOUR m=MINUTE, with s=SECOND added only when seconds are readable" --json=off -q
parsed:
h=5 m=25
